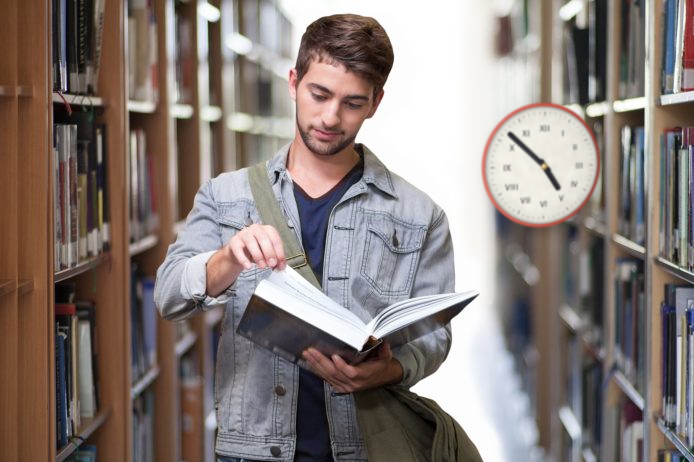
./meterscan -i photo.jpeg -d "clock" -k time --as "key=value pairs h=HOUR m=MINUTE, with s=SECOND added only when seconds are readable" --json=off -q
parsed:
h=4 m=52
